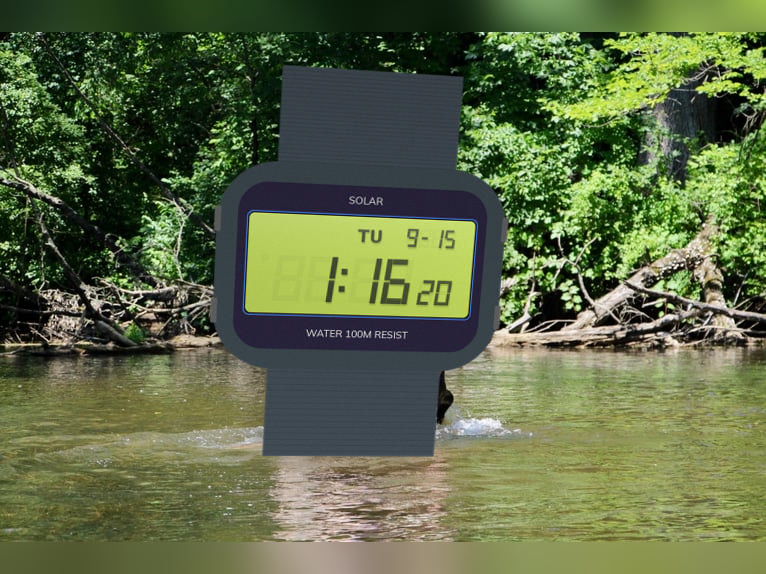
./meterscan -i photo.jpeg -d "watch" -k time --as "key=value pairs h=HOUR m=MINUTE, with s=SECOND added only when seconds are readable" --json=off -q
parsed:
h=1 m=16 s=20
